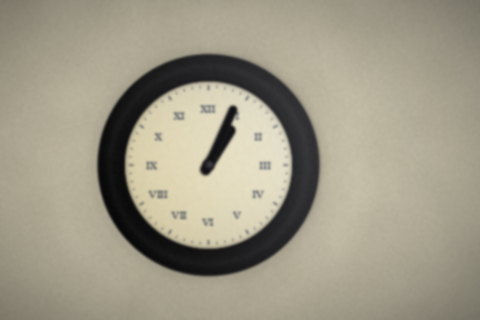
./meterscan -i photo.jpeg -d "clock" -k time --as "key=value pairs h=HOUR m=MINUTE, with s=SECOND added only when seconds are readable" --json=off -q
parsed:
h=1 m=4
